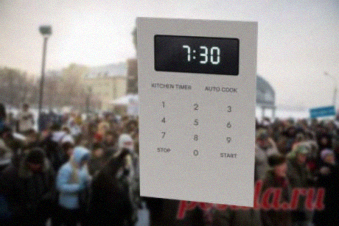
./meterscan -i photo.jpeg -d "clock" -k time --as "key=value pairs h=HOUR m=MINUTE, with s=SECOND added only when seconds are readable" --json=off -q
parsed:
h=7 m=30
